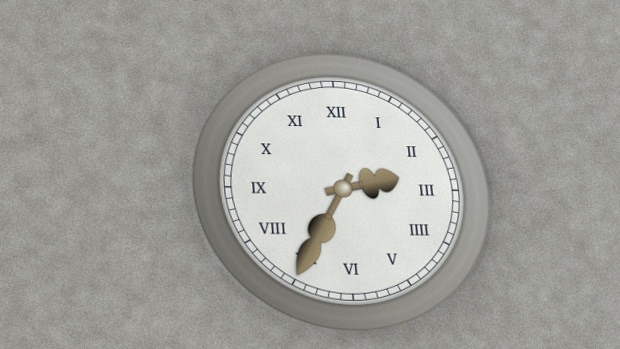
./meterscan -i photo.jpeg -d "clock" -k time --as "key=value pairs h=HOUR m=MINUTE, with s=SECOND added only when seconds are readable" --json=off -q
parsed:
h=2 m=35
